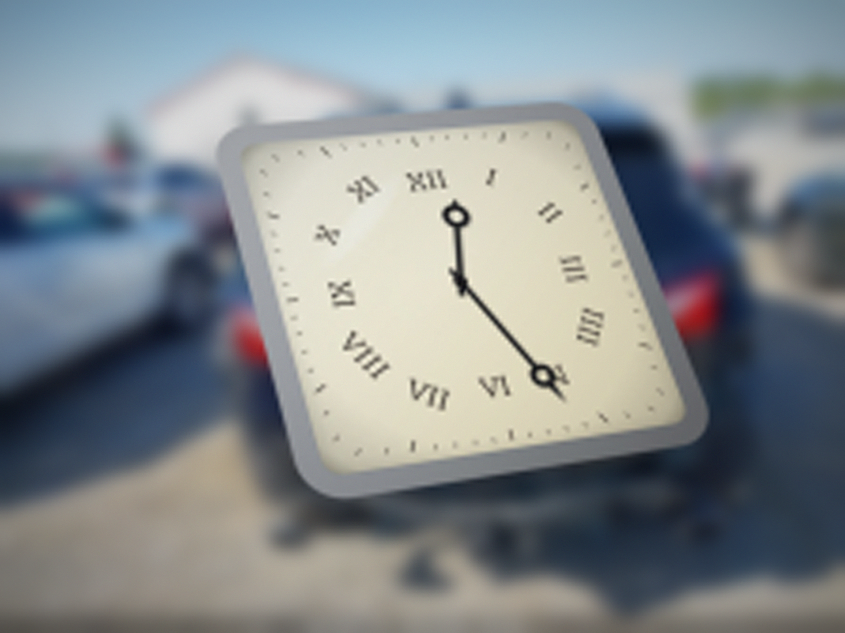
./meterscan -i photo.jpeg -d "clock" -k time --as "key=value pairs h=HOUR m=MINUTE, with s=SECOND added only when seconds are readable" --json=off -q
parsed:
h=12 m=26
